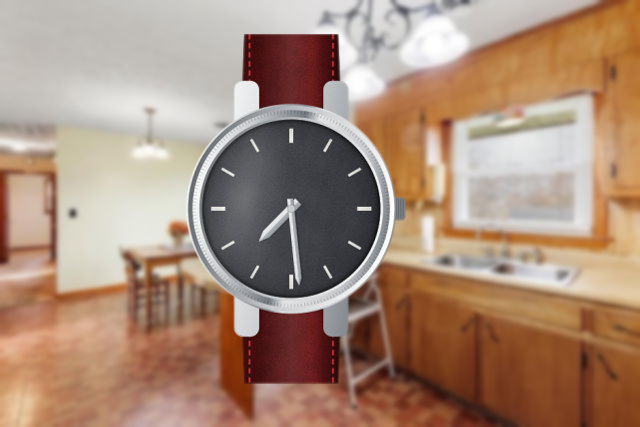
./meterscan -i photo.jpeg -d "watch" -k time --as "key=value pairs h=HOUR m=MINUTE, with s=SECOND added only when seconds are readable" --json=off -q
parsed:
h=7 m=29
